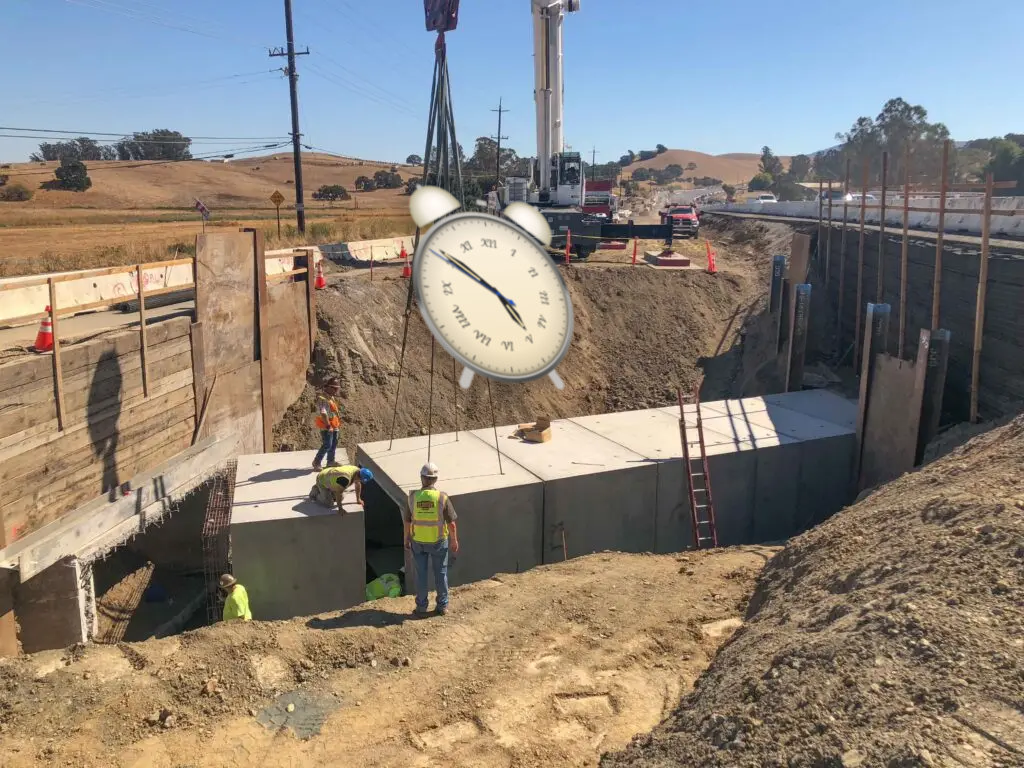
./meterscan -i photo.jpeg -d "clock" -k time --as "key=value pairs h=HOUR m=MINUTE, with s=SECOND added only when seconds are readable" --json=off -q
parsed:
h=4 m=50 s=50
